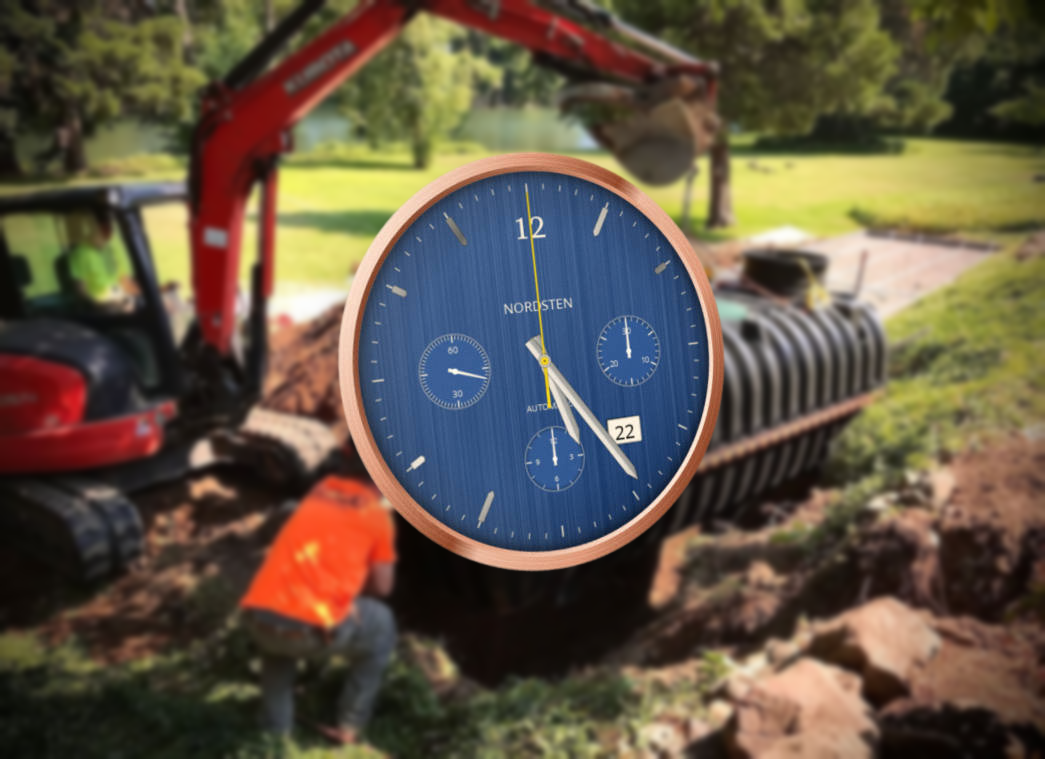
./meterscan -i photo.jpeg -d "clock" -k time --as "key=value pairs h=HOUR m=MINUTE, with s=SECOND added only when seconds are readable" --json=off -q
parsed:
h=5 m=24 s=18
